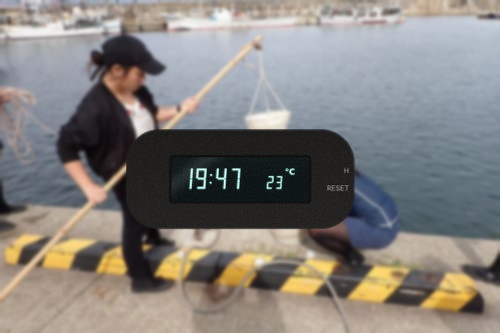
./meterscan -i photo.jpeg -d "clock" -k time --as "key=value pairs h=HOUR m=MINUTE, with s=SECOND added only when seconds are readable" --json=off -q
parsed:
h=19 m=47
